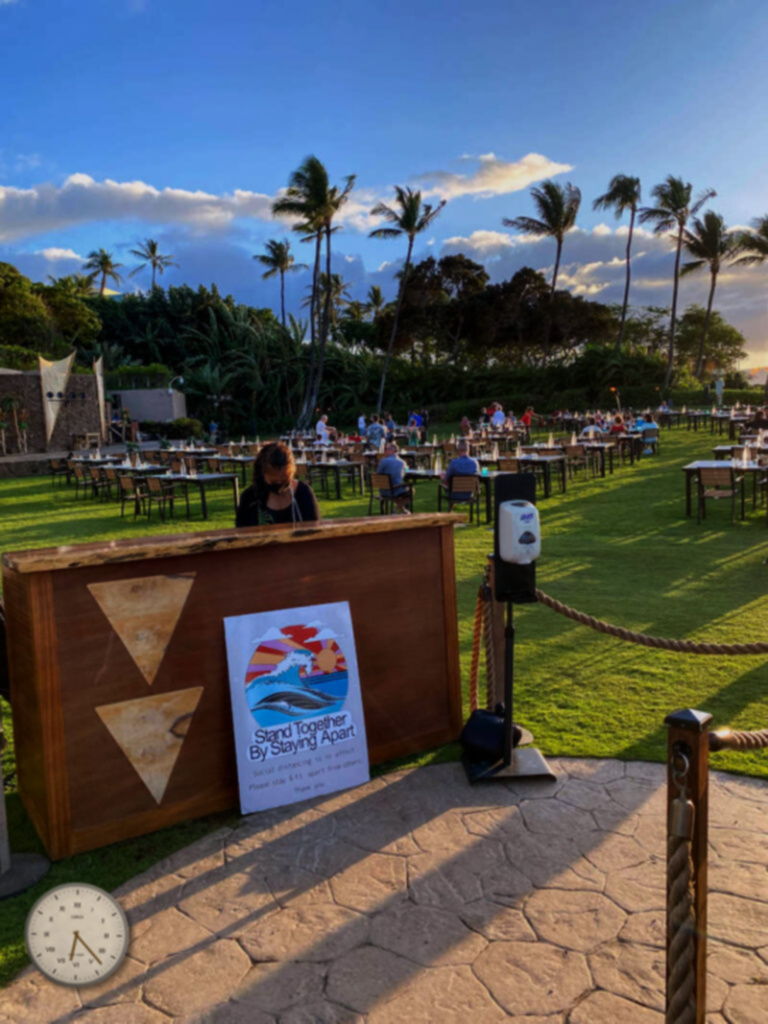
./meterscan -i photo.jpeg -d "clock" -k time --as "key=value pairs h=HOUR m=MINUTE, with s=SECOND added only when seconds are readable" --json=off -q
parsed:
h=6 m=23
